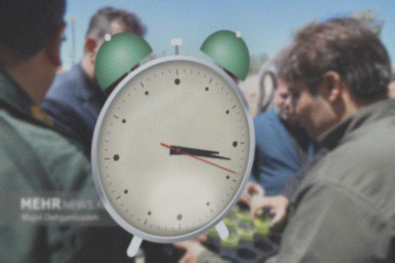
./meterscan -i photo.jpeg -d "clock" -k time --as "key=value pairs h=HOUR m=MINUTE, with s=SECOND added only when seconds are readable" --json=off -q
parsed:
h=3 m=17 s=19
